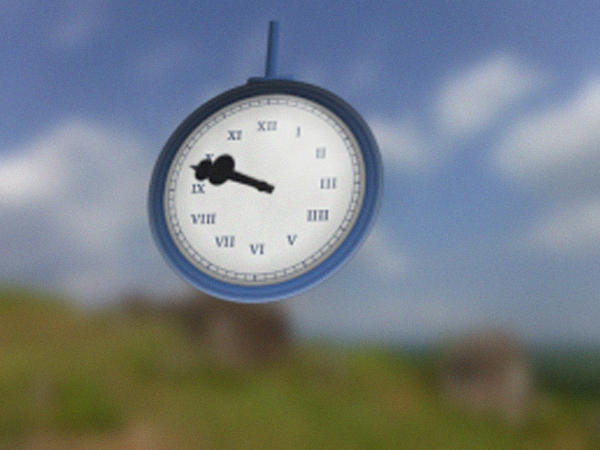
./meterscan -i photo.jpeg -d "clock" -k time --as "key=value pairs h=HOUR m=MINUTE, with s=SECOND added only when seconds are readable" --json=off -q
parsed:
h=9 m=48
